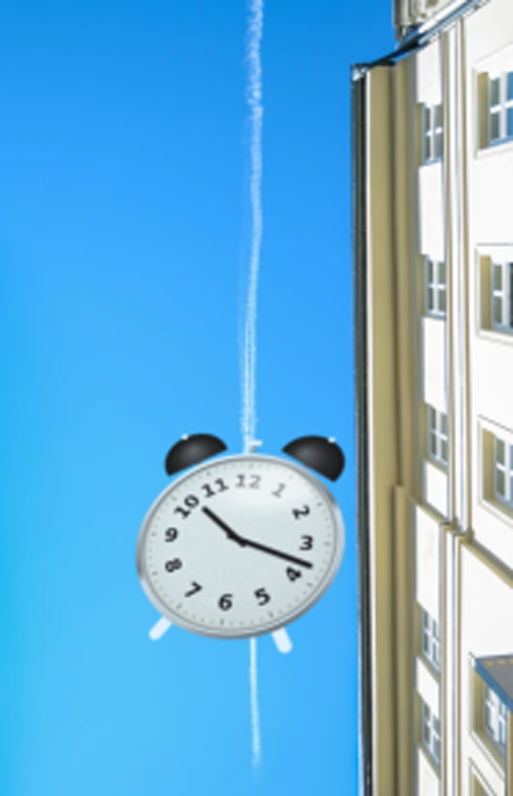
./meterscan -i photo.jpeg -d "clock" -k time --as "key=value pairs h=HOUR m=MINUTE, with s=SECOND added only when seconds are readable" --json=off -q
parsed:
h=10 m=18
